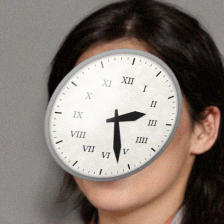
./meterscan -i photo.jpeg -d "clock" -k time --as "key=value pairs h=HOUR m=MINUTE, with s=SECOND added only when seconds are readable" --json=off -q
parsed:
h=2 m=27
